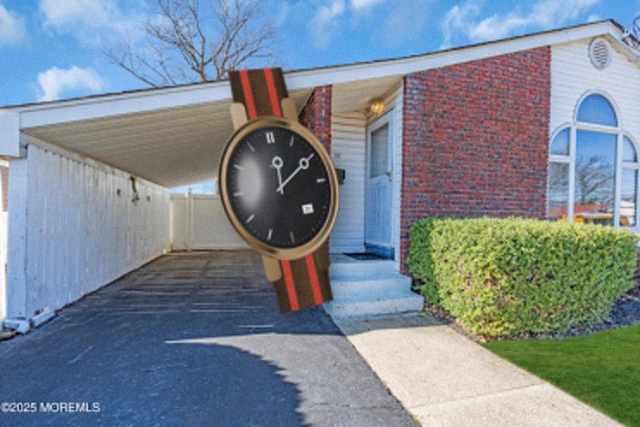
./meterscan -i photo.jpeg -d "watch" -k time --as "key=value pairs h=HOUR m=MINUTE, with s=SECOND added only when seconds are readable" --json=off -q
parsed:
h=12 m=10
